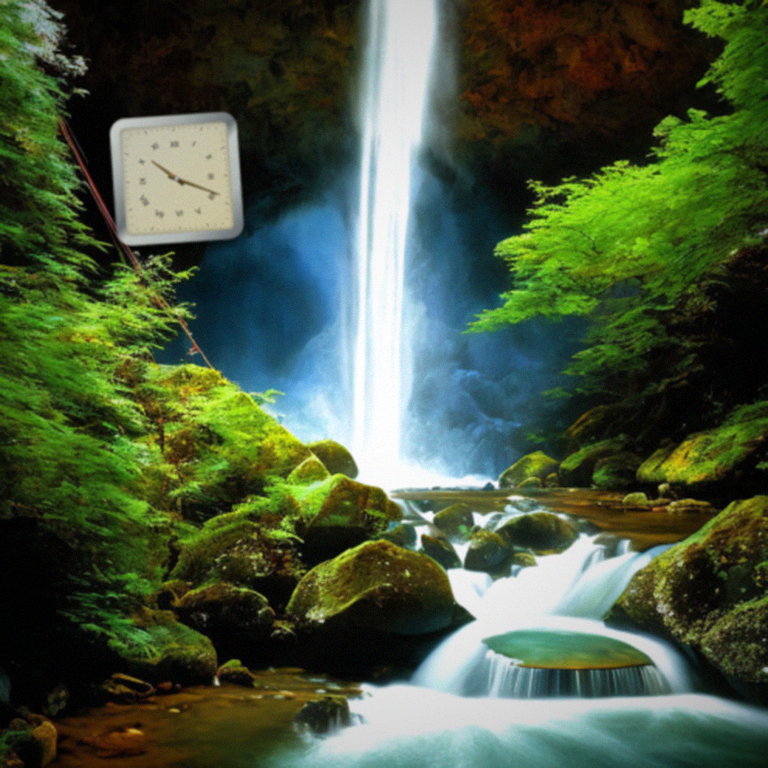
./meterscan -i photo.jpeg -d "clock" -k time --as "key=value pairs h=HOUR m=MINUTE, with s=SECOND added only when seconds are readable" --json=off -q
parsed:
h=10 m=19
